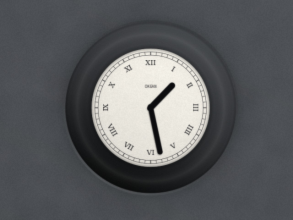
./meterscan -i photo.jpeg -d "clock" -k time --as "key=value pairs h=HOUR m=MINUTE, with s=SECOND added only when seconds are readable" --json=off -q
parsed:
h=1 m=28
